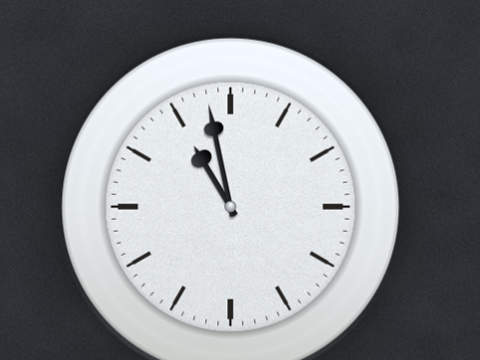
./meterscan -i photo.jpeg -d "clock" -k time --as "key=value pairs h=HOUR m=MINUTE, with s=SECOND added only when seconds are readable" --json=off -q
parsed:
h=10 m=58
